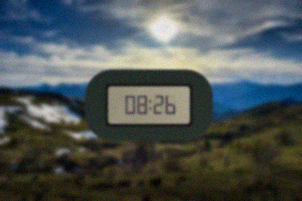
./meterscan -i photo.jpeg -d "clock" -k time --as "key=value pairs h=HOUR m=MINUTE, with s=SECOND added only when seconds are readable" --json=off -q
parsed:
h=8 m=26
